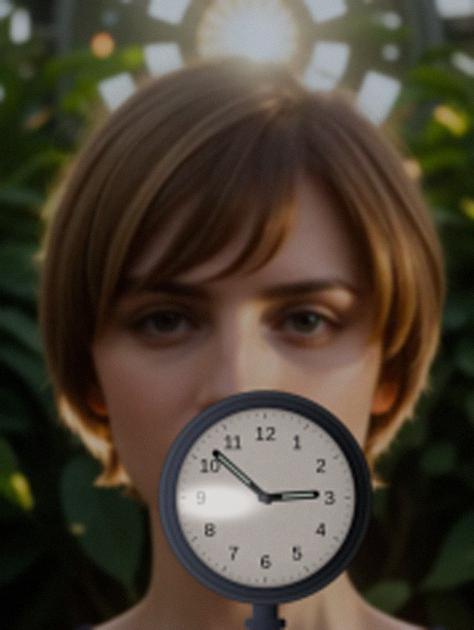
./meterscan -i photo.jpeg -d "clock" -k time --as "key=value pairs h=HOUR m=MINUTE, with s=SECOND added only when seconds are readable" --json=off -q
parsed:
h=2 m=52
